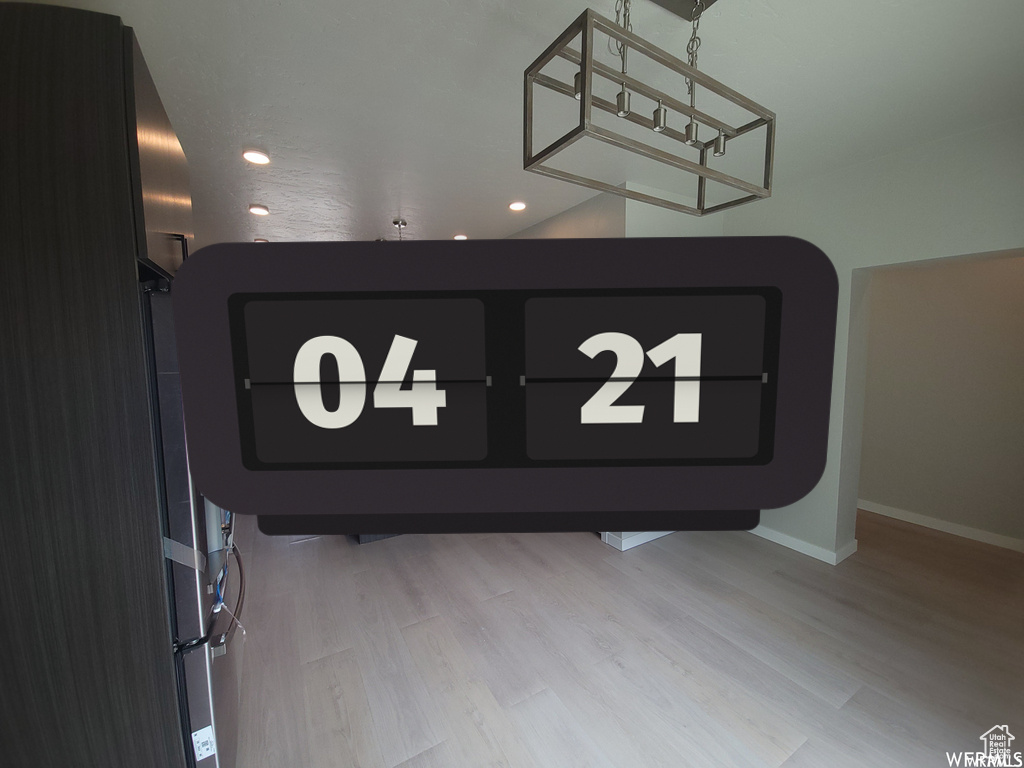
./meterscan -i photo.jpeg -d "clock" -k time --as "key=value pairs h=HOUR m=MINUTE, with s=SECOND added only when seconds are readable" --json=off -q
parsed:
h=4 m=21
